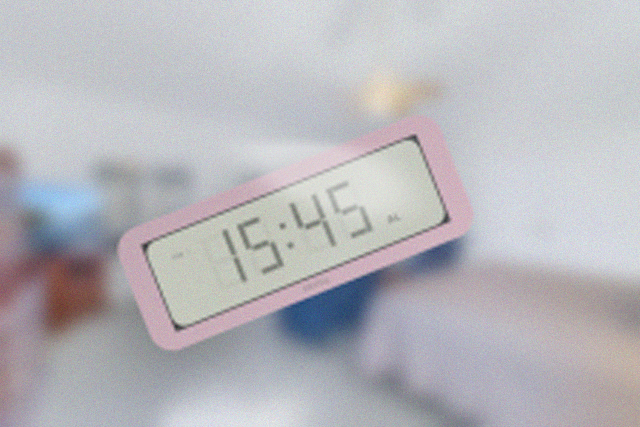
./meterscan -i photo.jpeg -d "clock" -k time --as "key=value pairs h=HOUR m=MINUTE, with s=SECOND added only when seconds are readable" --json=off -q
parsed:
h=15 m=45
